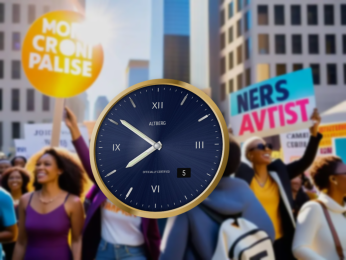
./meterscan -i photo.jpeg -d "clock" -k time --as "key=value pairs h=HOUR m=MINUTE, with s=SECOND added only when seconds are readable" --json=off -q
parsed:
h=7 m=51
